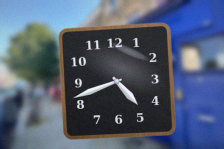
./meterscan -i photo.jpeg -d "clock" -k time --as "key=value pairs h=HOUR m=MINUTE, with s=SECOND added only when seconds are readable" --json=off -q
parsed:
h=4 m=42
